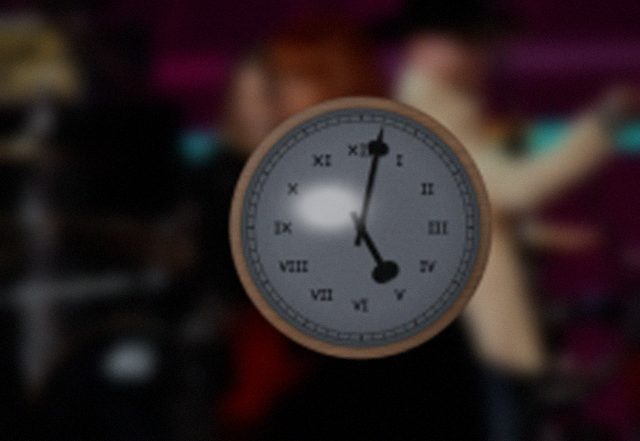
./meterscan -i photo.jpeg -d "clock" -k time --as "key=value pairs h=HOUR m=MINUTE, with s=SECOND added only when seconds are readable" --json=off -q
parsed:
h=5 m=2
